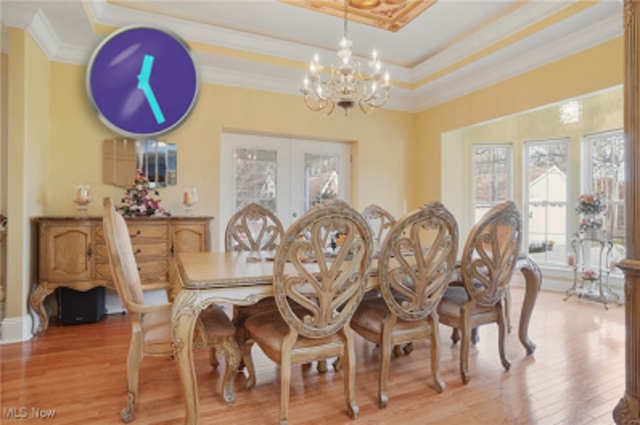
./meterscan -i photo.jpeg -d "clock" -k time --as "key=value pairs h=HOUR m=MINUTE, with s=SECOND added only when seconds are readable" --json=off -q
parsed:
h=12 m=26
